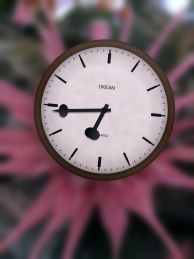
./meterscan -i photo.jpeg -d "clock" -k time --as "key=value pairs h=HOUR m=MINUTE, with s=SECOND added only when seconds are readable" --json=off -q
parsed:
h=6 m=44
